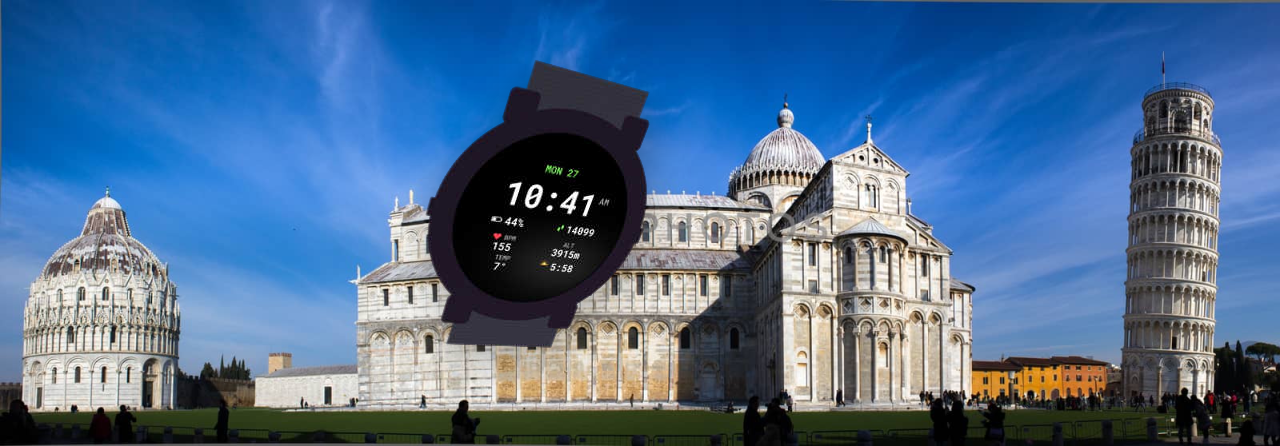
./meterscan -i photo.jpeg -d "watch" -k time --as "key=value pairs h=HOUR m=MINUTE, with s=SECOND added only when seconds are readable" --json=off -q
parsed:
h=10 m=41
